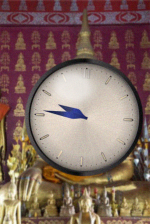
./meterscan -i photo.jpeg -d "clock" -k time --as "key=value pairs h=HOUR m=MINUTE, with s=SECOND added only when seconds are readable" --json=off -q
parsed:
h=9 m=46
